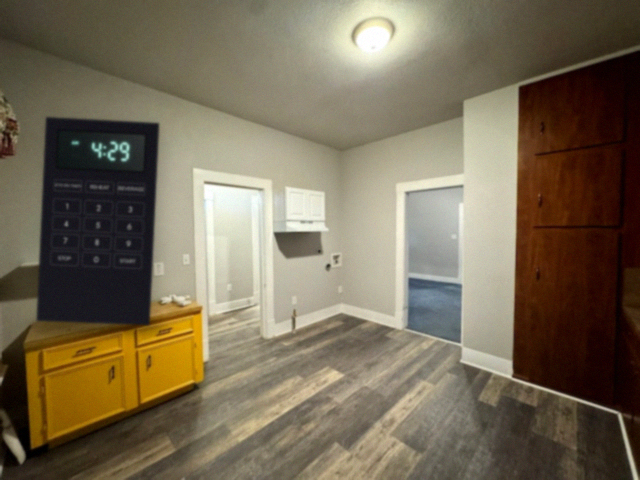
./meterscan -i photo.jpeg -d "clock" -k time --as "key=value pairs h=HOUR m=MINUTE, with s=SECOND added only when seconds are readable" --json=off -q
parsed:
h=4 m=29
